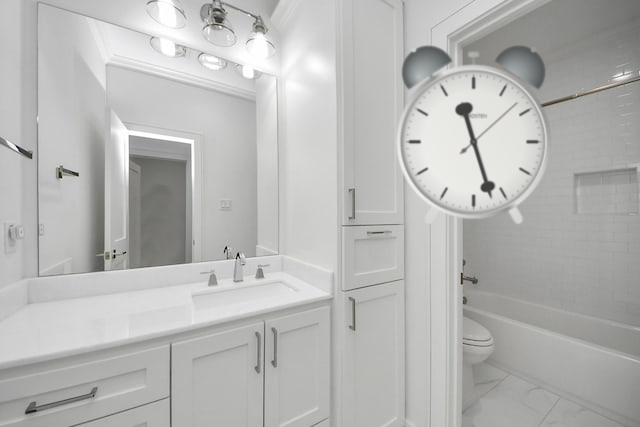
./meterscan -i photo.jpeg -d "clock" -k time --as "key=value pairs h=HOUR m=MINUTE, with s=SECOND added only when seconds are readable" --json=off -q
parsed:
h=11 m=27 s=8
